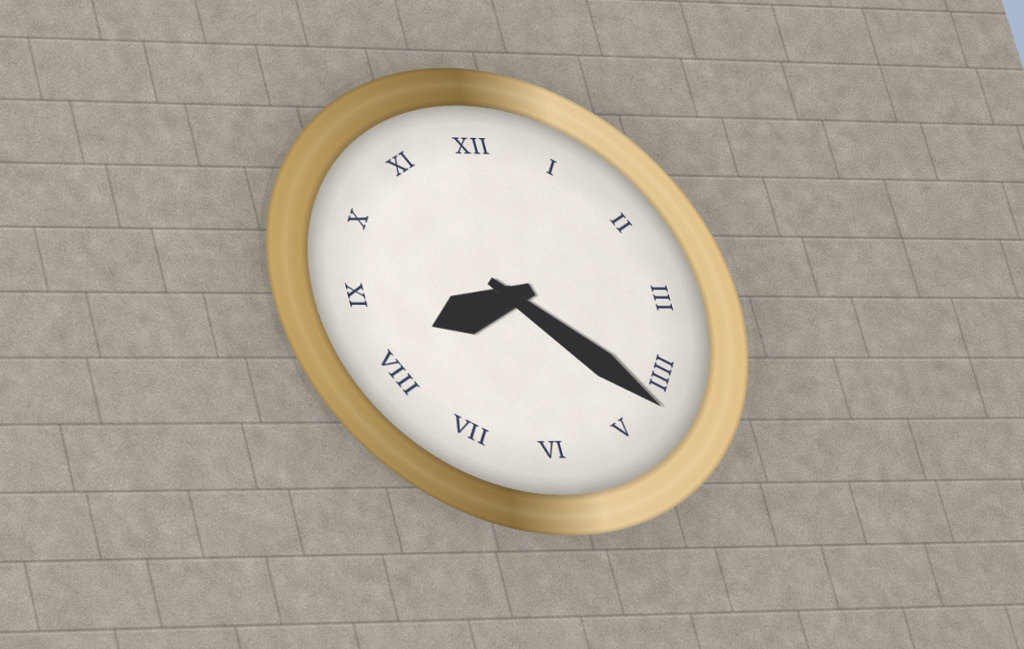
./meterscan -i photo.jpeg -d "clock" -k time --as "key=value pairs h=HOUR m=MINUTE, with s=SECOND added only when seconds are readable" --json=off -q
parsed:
h=8 m=22
